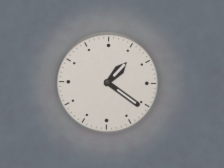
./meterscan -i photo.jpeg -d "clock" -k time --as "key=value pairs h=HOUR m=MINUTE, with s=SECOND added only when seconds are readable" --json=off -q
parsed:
h=1 m=21
